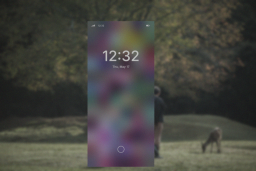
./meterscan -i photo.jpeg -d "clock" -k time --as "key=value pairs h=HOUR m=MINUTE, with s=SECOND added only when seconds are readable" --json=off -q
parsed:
h=12 m=32
